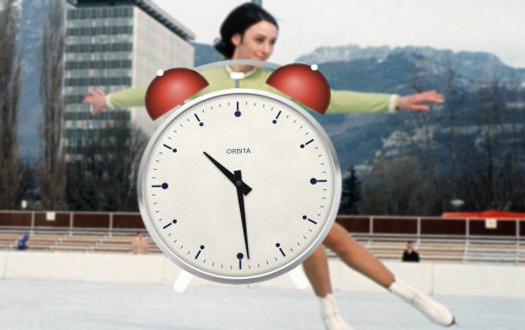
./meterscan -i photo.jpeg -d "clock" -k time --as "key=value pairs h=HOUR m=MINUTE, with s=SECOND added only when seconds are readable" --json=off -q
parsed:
h=10 m=29
